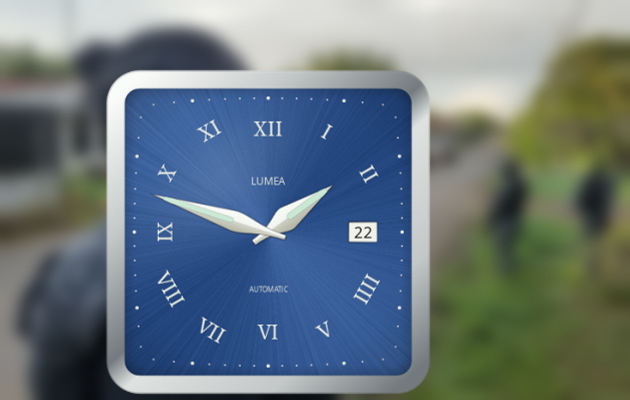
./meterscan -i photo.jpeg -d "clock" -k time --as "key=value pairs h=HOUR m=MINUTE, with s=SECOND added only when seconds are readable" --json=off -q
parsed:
h=1 m=48
